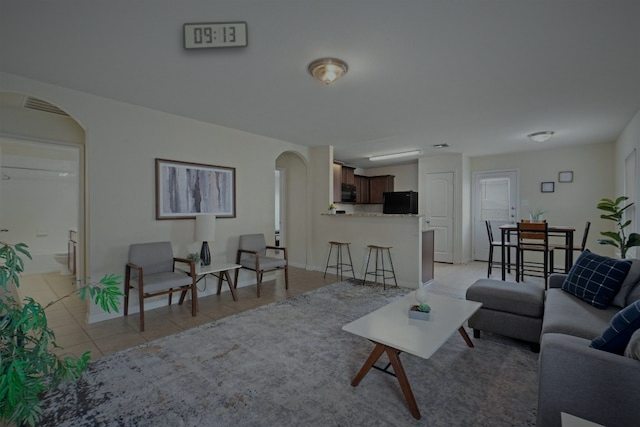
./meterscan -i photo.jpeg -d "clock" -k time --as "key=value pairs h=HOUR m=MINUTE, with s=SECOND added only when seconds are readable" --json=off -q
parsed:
h=9 m=13
